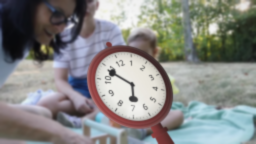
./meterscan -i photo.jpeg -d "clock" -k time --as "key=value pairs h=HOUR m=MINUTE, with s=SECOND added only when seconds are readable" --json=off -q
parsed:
h=6 m=54
